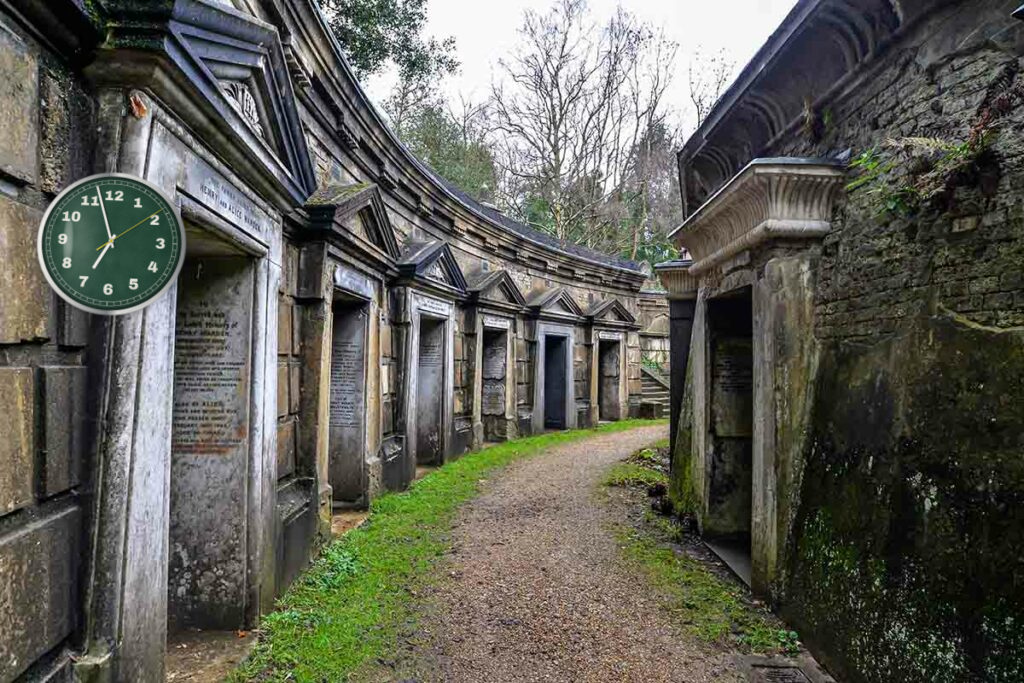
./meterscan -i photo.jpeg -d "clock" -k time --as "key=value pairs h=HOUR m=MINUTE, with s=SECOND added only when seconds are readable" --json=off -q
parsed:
h=6 m=57 s=9
